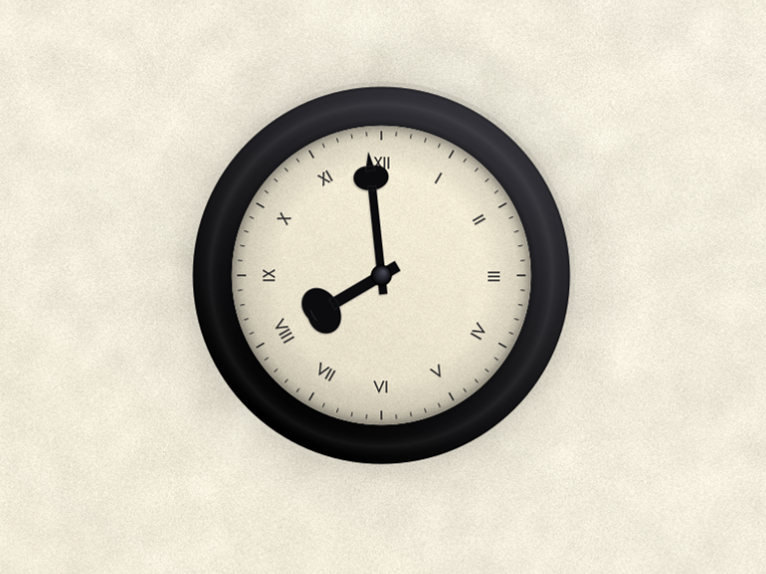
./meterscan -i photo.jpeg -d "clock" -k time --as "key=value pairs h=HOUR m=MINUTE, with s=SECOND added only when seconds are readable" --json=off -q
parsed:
h=7 m=59
